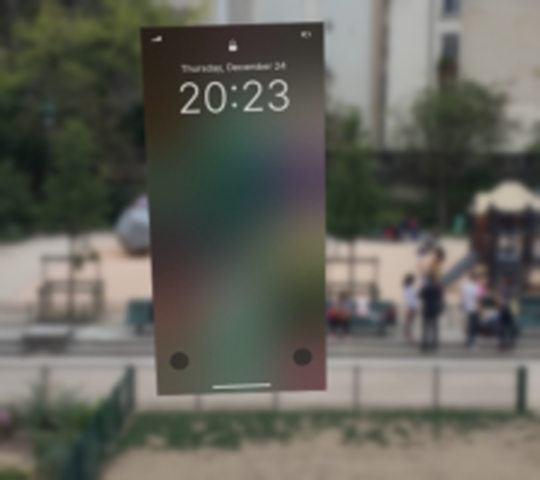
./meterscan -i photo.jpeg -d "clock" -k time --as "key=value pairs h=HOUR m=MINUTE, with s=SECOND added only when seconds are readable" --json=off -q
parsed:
h=20 m=23
